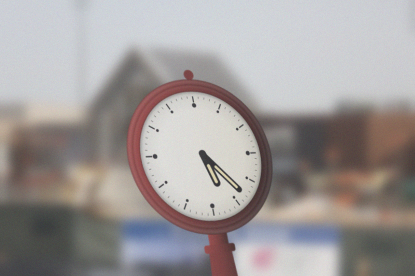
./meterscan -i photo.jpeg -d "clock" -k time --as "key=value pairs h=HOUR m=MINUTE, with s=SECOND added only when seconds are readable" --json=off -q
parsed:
h=5 m=23
